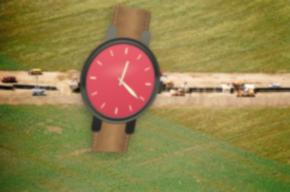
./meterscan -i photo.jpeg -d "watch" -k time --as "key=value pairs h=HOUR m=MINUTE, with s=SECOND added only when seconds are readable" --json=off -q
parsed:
h=12 m=21
